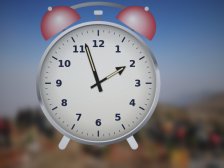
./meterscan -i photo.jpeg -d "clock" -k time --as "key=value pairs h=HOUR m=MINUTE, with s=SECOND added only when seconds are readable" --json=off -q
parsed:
h=1 m=57
